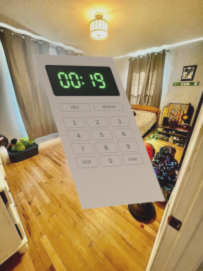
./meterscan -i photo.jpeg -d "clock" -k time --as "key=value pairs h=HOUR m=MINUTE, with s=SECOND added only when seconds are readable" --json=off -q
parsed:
h=0 m=19
